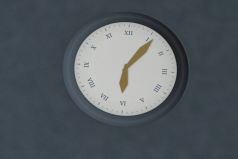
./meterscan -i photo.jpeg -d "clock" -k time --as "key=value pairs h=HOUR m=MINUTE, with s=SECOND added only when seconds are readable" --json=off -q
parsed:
h=6 m=6
